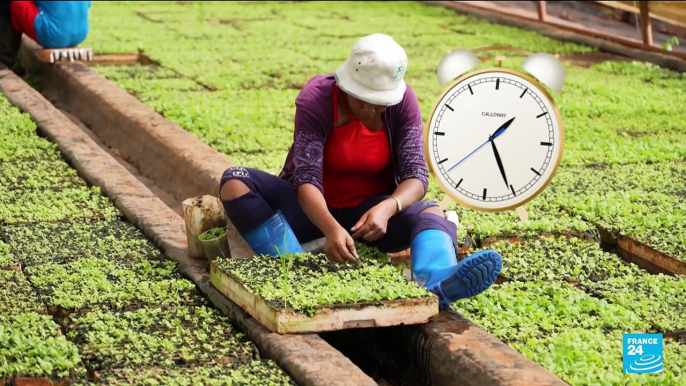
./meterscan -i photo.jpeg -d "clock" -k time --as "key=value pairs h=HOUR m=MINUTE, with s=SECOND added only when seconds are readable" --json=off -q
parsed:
h=1 m=25 s=38
